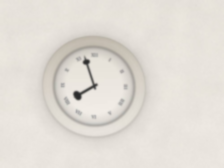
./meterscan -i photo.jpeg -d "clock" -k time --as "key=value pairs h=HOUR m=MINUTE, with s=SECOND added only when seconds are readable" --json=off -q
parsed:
h=7 m=57
